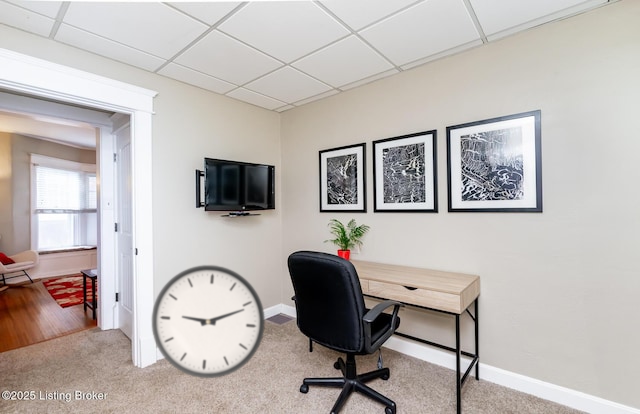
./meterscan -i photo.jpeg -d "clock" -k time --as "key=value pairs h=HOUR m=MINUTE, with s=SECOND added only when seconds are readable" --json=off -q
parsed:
h=9 m=11
